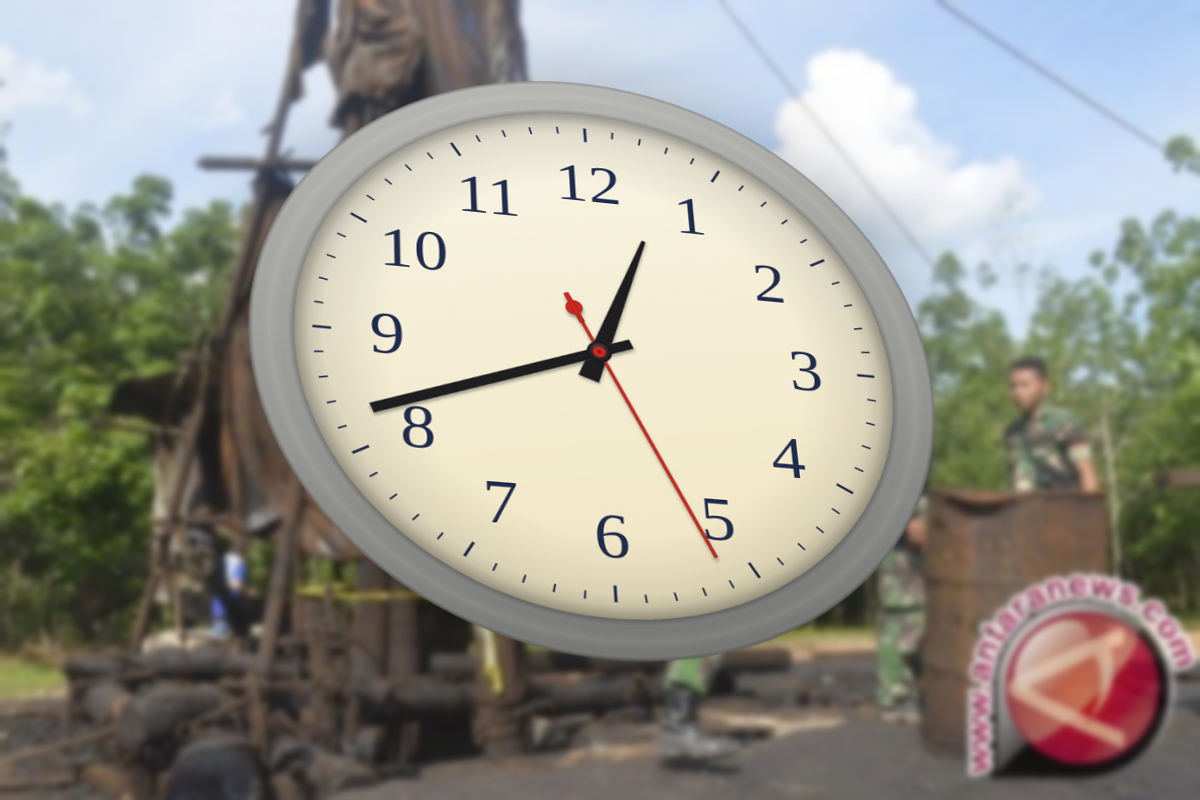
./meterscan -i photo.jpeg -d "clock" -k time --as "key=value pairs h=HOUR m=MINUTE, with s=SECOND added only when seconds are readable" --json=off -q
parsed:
h=12 m=41 s=26
